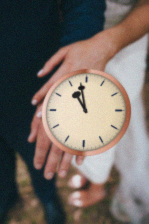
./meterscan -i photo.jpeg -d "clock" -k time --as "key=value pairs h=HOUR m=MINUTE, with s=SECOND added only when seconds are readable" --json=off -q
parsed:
h=10 m=58
